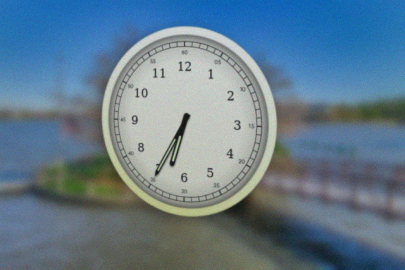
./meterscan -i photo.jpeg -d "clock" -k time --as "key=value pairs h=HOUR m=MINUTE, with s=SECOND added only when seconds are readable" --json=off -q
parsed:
h=6 m=35
